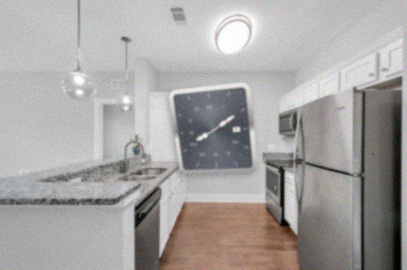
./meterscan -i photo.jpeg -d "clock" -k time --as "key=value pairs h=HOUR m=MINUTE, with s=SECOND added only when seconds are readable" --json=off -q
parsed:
h=8 m=10
